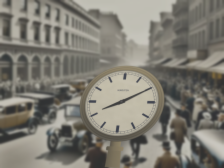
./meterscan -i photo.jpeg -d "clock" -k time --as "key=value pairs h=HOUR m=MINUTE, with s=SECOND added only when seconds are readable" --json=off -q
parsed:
h=8 m=10
